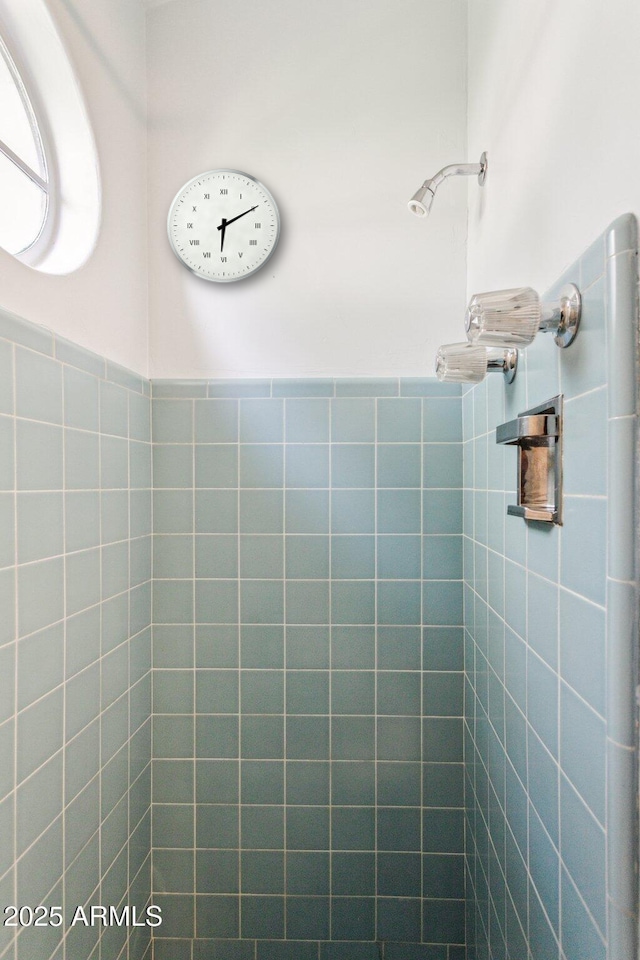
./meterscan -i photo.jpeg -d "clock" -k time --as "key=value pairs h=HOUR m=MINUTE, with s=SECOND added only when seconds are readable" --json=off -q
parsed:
h=6 m=10
